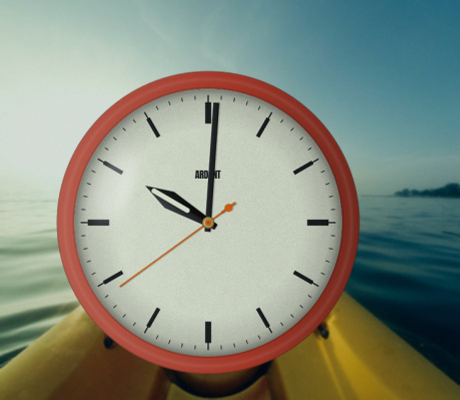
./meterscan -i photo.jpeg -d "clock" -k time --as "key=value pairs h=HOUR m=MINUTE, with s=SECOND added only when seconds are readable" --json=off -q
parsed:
h=10 m=0 s=39
